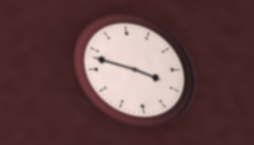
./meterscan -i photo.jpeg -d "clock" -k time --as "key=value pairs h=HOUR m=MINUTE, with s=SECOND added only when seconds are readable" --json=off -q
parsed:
h=3 m=48
